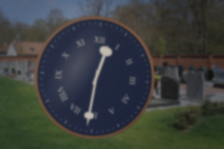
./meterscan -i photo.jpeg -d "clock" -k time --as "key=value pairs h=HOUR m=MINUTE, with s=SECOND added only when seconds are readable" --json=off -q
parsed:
h=12 m=31
